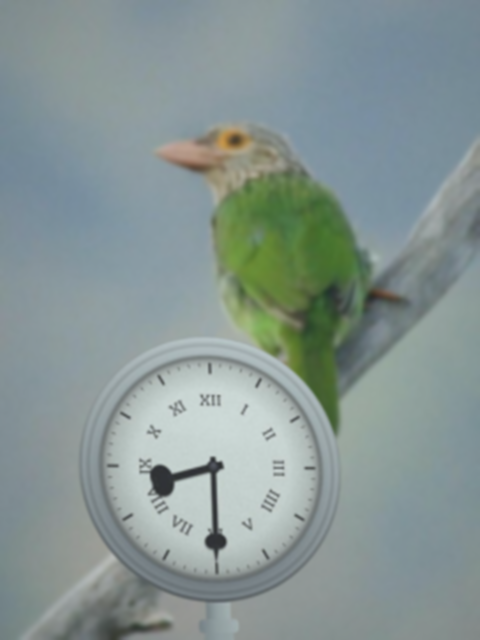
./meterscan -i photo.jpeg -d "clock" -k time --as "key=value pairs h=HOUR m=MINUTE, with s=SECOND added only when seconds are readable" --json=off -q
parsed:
h=8 m=30
